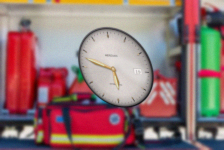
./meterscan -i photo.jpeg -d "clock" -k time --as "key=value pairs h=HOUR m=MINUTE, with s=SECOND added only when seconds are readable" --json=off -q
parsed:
h=5 m=48
